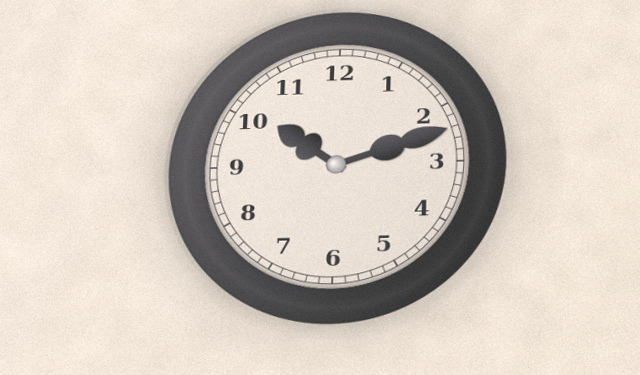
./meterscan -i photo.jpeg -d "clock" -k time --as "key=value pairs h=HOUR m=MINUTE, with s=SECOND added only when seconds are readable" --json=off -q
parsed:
h=10 m=12
